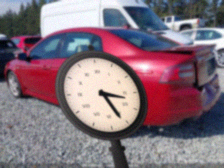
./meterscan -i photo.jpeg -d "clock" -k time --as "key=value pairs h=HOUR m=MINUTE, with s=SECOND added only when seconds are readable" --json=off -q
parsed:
h=3 m=26
